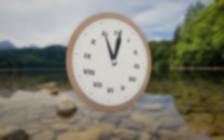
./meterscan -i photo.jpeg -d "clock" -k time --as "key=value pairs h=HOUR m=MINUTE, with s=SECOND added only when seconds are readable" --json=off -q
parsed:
h=11 m=1
